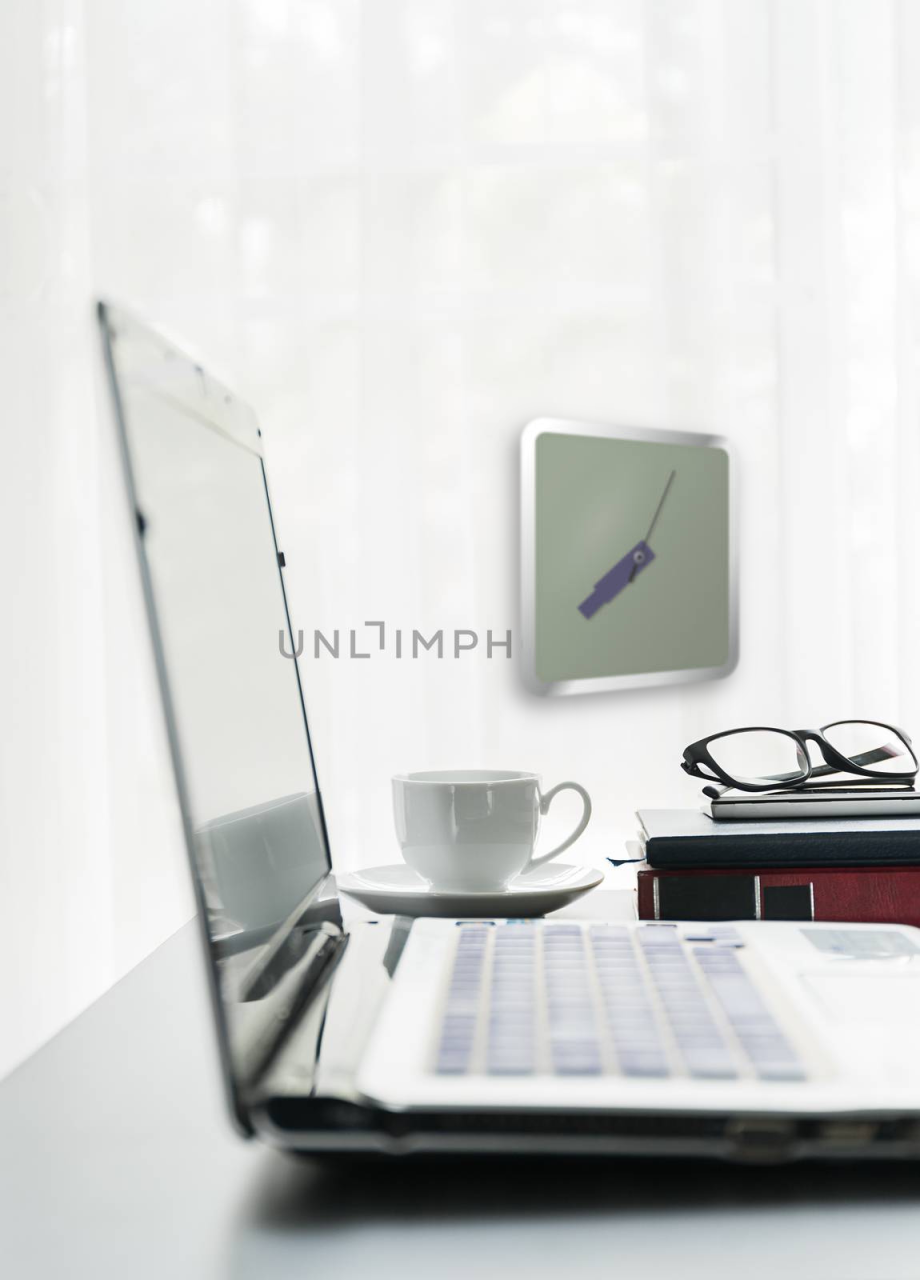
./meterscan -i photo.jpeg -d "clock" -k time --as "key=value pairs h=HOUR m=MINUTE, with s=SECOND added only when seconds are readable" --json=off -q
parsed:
h=7 m=38 s=4
